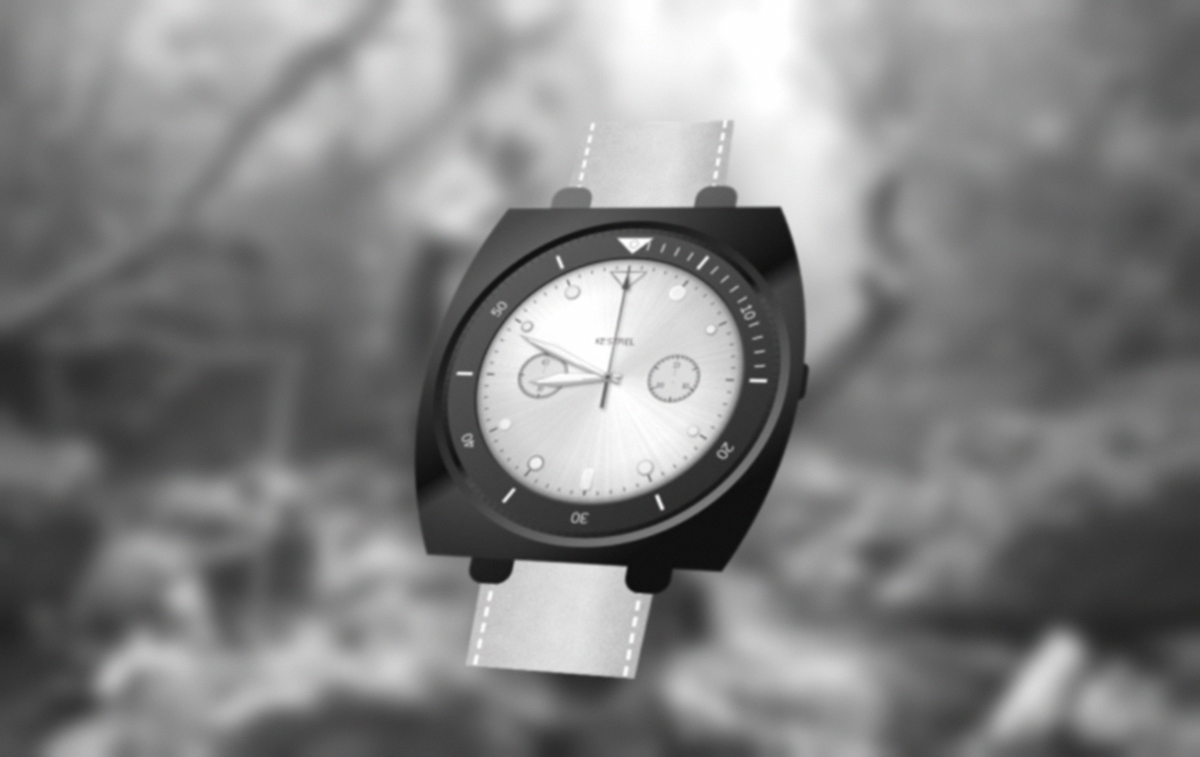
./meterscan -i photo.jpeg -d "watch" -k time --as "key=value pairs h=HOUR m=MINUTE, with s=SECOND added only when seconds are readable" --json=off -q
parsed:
h=8 m=49
